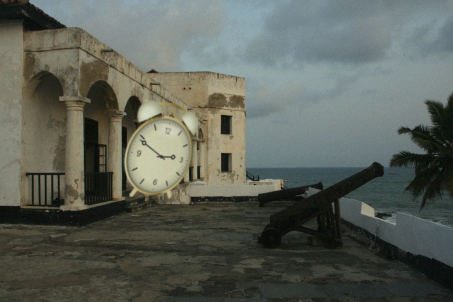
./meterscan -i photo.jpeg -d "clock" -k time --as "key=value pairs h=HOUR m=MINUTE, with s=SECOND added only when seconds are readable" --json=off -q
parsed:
h=2 m=49
